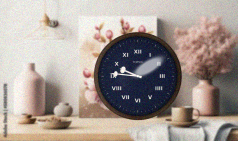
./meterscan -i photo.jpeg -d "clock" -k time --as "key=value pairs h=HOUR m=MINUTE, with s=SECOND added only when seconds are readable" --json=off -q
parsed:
h=9 m=46
